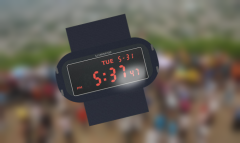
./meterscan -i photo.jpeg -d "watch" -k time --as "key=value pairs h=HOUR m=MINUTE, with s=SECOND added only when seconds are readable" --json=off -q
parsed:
h=5 m=37 s=47
